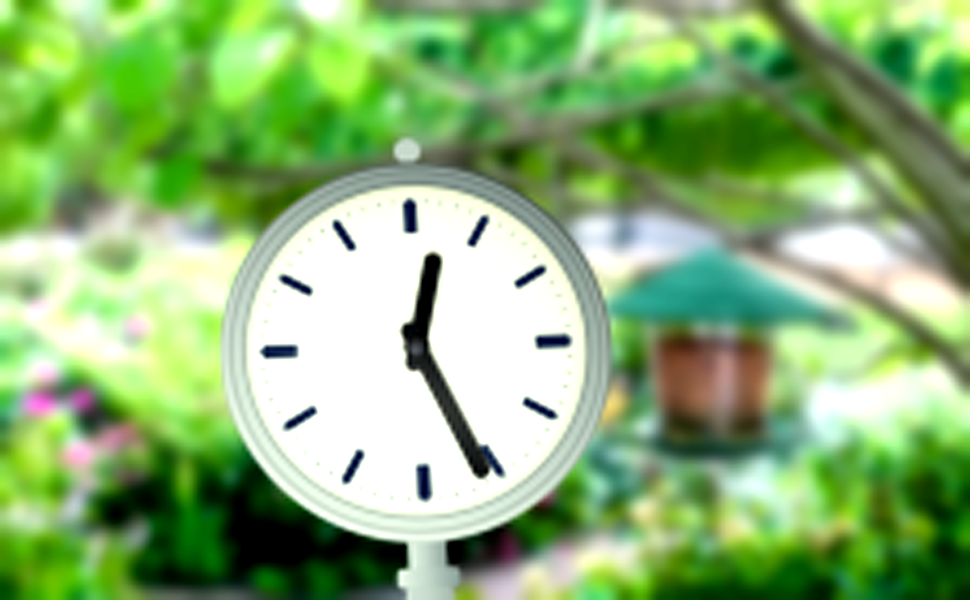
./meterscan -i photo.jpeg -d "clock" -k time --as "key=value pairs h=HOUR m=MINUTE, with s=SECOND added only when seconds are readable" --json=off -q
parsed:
h=12 m=26
